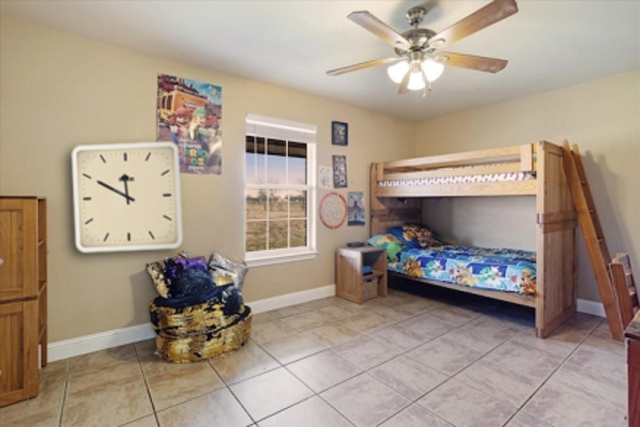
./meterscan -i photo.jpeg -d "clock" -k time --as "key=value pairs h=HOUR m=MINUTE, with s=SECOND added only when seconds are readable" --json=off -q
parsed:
h=11 m=50
